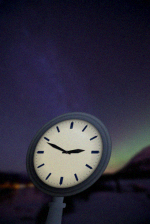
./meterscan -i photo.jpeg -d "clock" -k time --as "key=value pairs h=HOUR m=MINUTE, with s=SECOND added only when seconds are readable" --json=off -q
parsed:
h=2 m=49
